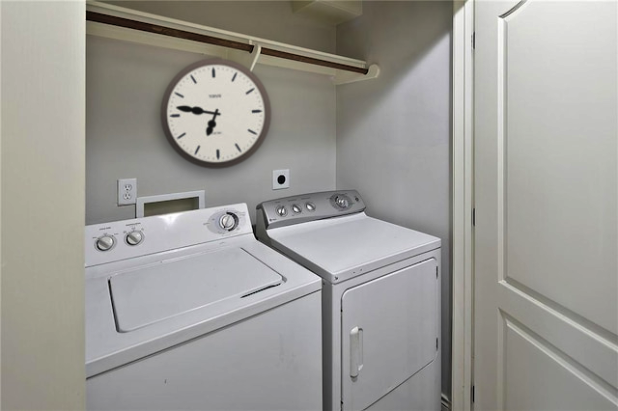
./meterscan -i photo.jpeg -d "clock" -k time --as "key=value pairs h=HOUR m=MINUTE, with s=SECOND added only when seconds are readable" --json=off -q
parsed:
h=6 m=47
